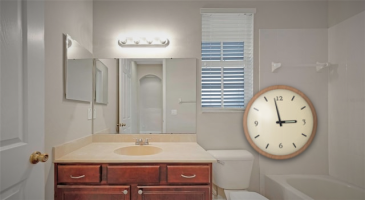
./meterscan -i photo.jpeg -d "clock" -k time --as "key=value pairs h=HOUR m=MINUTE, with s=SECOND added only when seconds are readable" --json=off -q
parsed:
h=2 m=58
